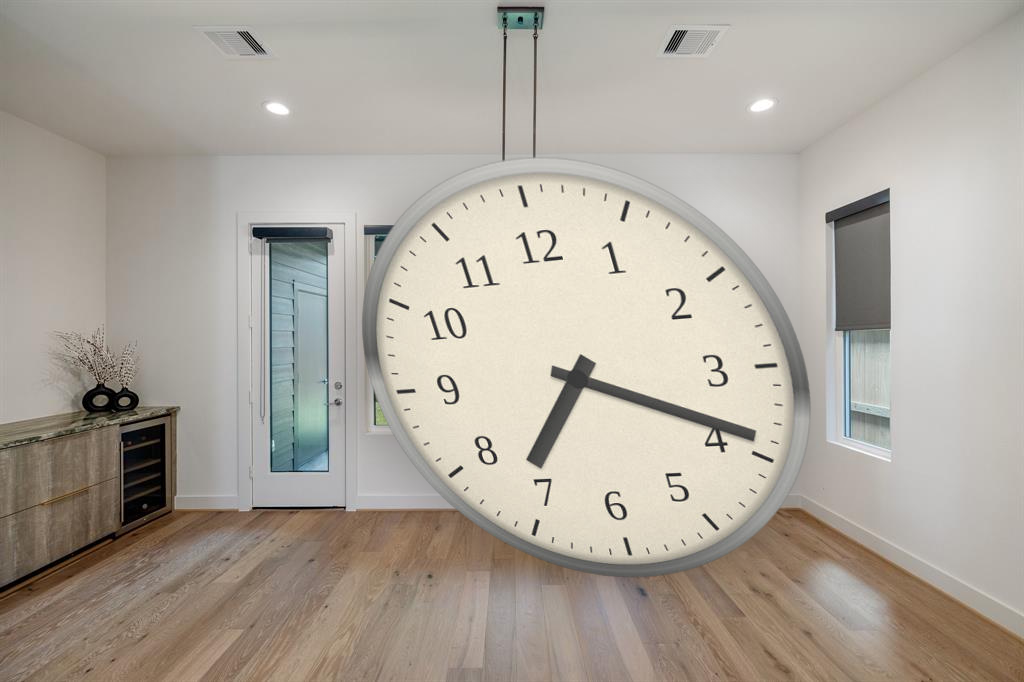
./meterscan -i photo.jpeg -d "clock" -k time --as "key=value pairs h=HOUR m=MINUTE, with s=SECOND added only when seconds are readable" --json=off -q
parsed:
h=7 m=19
